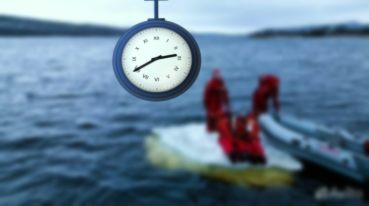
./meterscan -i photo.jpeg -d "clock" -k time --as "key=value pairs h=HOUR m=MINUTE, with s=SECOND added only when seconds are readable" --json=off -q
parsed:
h=2 m=40
